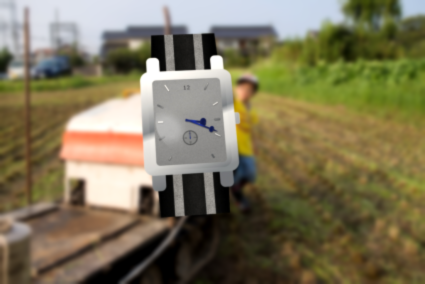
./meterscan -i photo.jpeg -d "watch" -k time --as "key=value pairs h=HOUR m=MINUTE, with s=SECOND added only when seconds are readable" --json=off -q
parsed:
h=3 m=19
